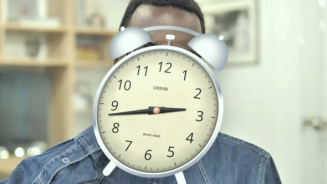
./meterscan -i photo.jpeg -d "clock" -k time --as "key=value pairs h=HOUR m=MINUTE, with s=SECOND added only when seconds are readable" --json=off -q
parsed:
h=2 m=43
